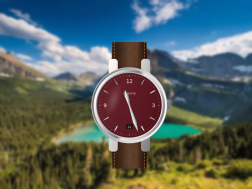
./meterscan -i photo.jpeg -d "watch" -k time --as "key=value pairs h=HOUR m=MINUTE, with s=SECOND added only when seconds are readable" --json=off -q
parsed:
h=11 m=27
